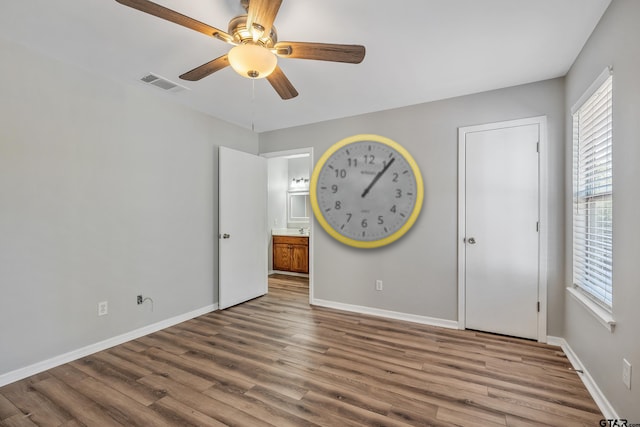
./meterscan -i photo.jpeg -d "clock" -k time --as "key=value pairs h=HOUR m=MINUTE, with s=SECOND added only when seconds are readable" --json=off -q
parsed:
h=1 m=6
